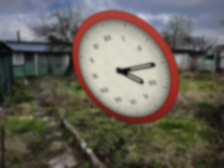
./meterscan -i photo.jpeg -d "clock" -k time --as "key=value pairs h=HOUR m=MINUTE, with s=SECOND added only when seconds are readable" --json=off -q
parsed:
h=4 m=15
